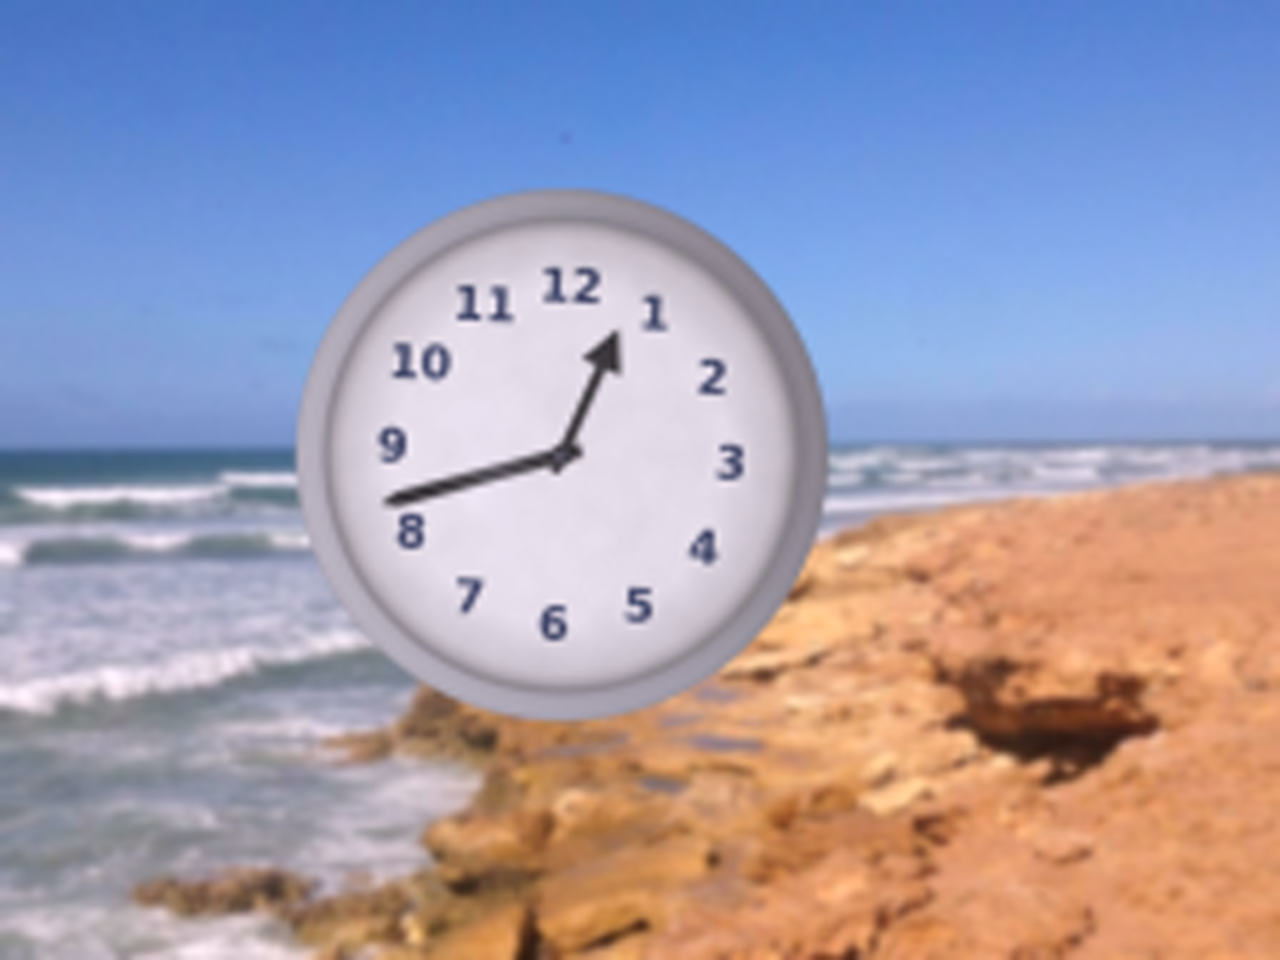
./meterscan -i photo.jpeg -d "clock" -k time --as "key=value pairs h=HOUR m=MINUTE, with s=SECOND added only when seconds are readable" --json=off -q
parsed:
h=12 m=42
